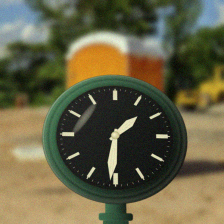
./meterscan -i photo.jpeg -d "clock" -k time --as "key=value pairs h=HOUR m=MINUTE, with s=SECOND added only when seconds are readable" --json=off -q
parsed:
h=1 m=31
